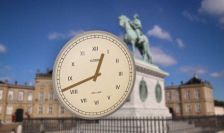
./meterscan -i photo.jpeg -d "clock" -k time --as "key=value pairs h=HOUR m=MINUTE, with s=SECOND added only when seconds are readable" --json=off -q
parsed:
h=12 m=42
